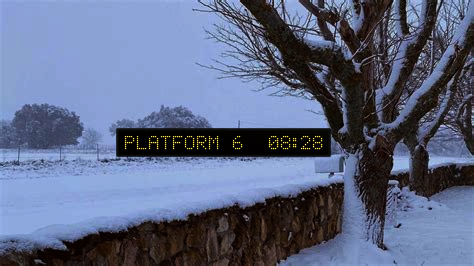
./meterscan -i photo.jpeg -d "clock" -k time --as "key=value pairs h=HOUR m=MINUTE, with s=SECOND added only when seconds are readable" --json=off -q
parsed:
h=8 m=28
